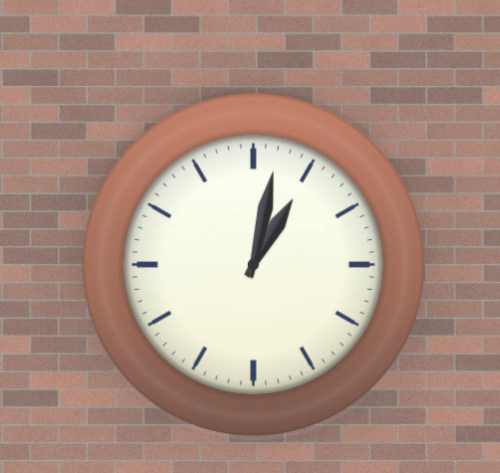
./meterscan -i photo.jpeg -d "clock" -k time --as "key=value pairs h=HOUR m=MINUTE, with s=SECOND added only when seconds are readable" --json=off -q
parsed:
h=1 m=2
